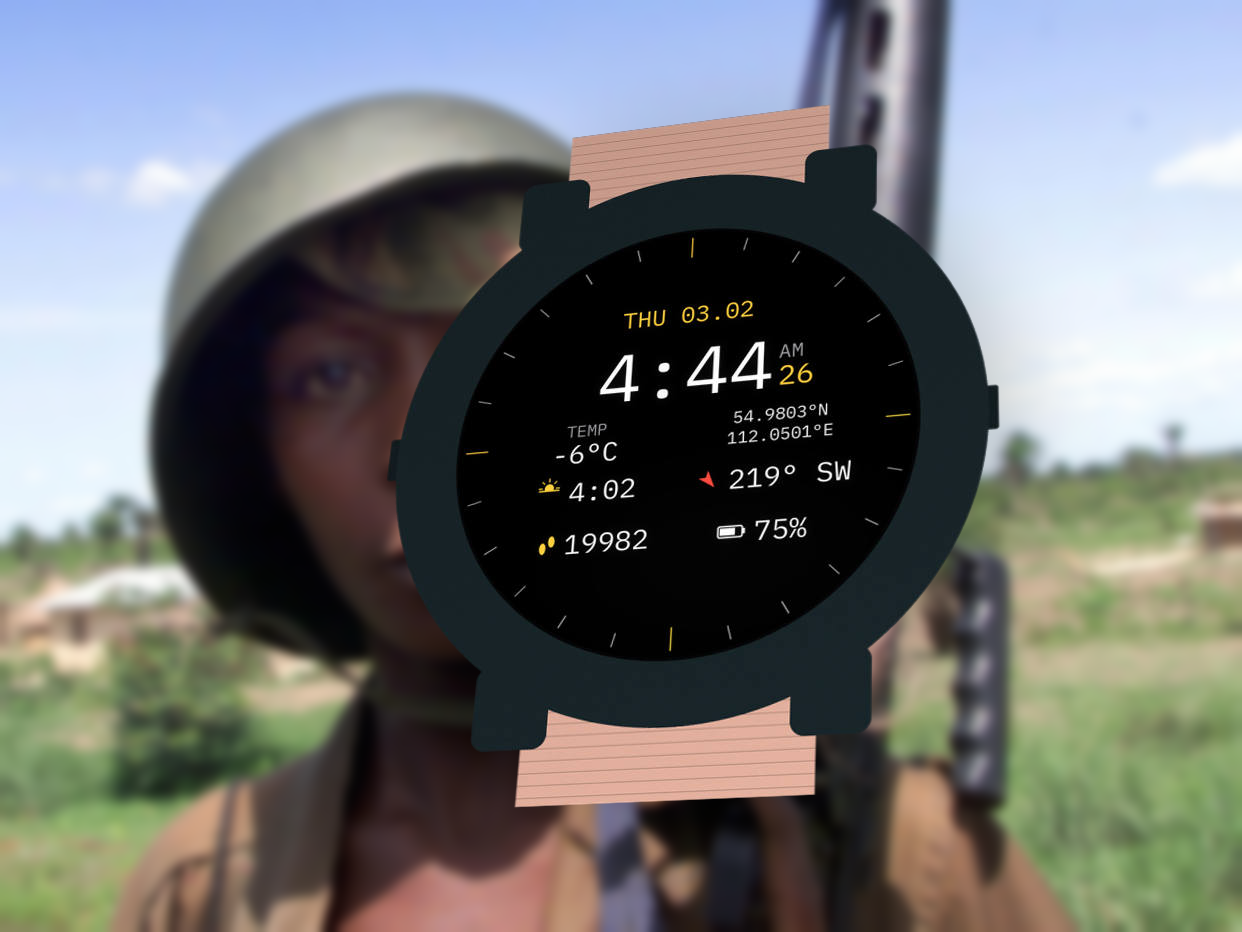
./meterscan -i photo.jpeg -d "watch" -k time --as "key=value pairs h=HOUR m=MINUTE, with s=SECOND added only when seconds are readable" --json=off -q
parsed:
h=4 m=44 s=26
